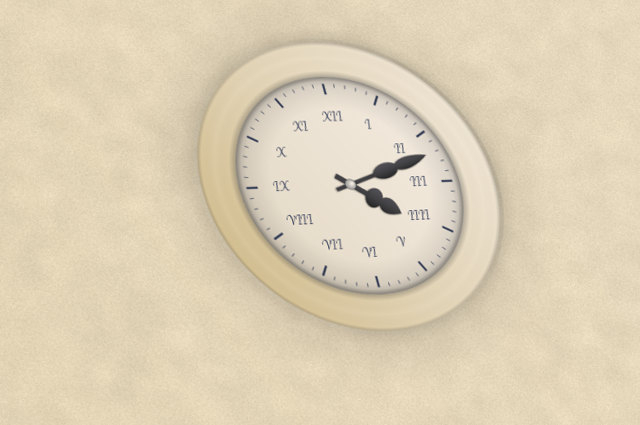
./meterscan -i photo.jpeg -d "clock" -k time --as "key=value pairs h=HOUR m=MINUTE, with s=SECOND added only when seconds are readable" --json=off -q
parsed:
h=4 m=12
